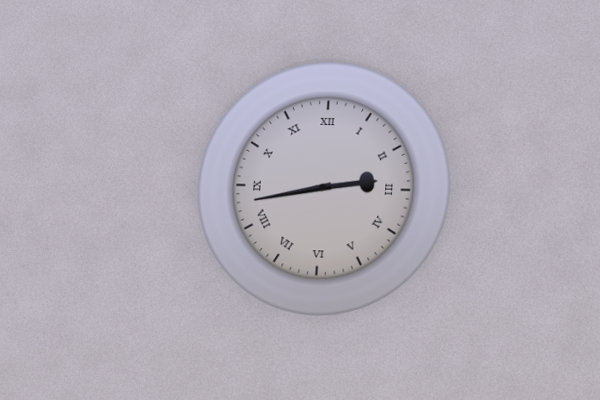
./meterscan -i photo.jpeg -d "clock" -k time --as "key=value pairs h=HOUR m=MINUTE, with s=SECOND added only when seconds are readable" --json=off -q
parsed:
h=2 m=43
